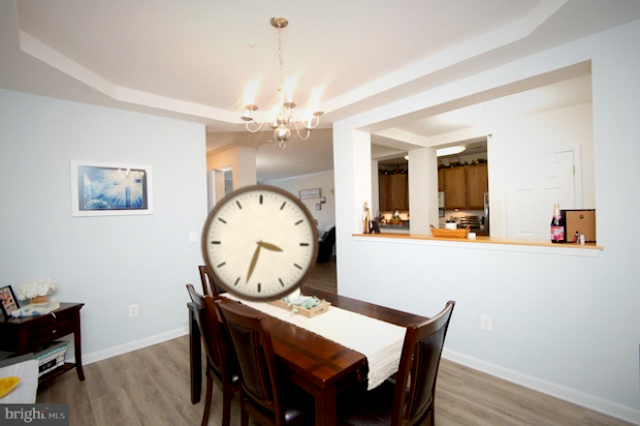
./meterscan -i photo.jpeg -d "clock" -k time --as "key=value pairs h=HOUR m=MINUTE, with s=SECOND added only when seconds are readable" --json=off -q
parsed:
h=3 m=33
